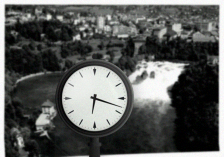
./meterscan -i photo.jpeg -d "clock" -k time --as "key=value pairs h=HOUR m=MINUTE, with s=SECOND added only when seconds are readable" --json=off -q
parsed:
h=6 m=18
